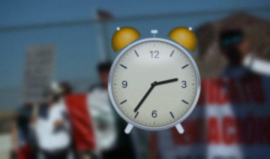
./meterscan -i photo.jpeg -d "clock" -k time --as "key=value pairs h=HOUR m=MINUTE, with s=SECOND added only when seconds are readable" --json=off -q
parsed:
h=2 m=36
